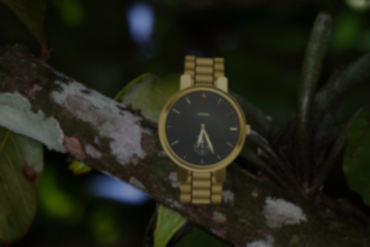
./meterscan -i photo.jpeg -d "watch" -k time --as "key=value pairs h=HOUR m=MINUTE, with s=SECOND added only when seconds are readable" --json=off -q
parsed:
h=6 m=26
